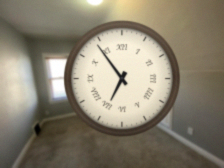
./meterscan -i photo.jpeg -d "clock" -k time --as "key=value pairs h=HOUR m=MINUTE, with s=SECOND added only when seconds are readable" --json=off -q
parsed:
h=6 m=54
